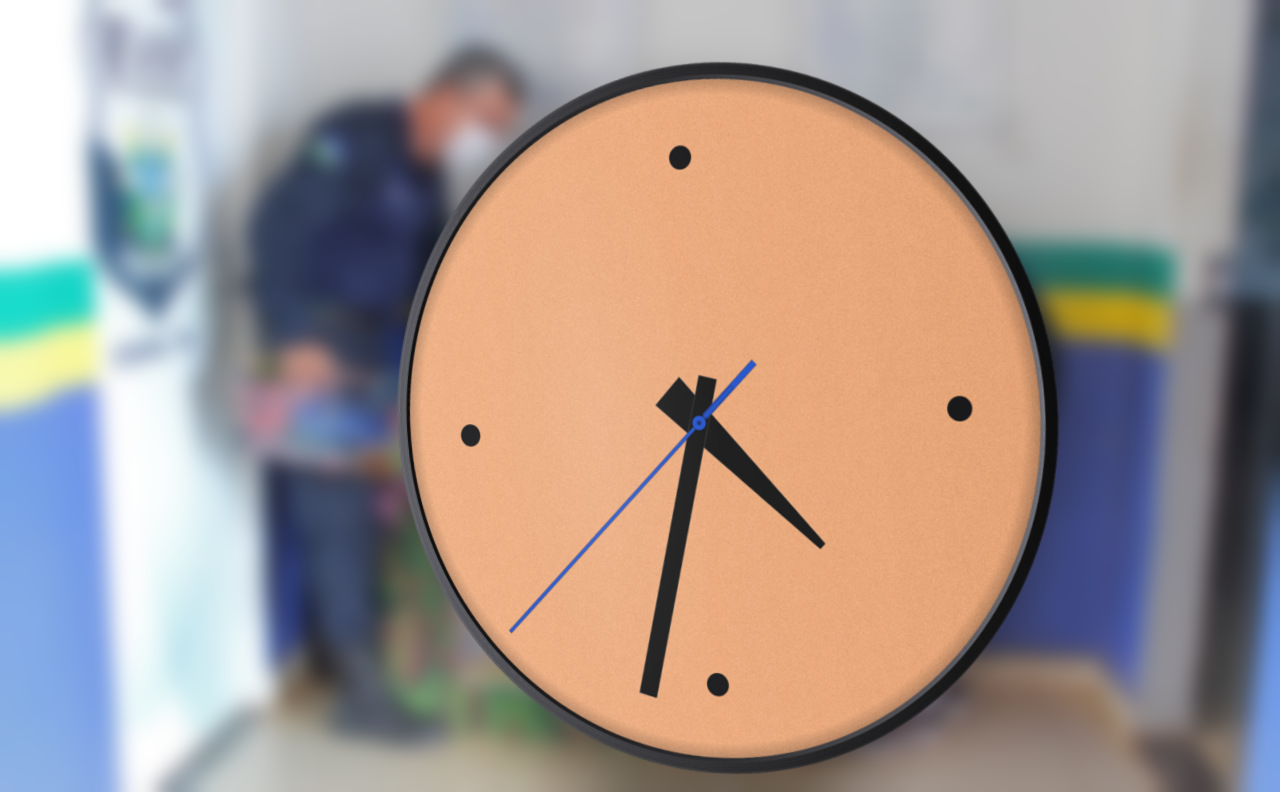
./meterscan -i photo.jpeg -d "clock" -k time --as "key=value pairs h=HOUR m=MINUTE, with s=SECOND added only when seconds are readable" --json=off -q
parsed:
h=4 m=32 s=38
